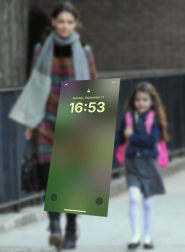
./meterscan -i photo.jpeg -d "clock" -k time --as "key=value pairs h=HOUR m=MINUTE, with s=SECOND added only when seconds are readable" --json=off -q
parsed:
h=16 m=53
